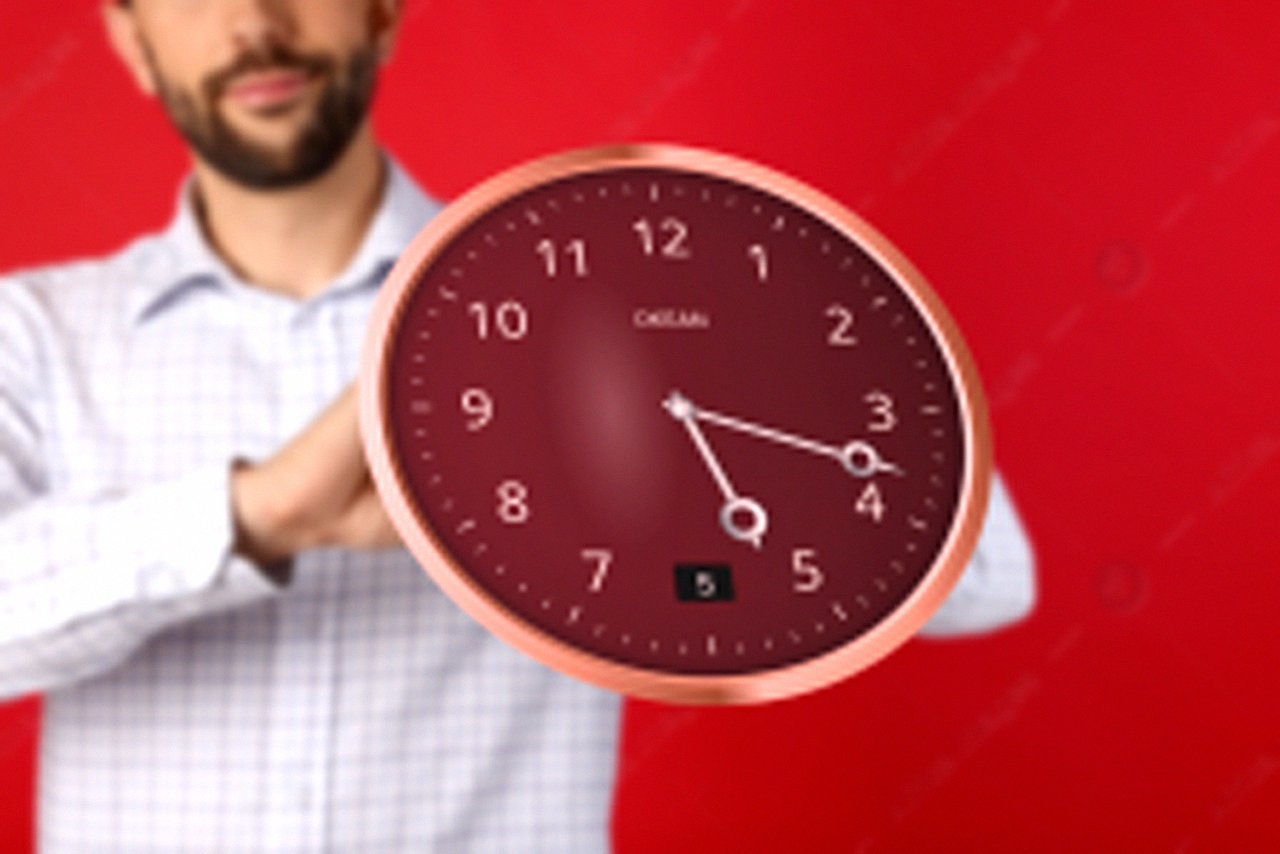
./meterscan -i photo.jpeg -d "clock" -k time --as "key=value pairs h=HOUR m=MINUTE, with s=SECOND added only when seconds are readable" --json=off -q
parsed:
h=5 m=18
